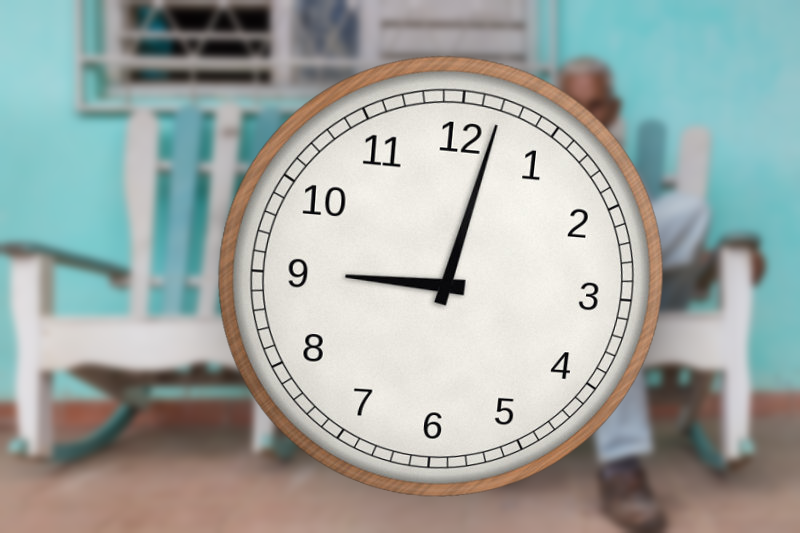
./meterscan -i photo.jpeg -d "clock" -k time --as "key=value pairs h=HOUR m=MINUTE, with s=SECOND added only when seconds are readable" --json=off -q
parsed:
h=9 m=2
